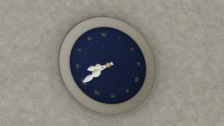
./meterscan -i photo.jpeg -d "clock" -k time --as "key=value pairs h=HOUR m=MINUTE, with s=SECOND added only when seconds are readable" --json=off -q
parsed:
h=8 m=40
